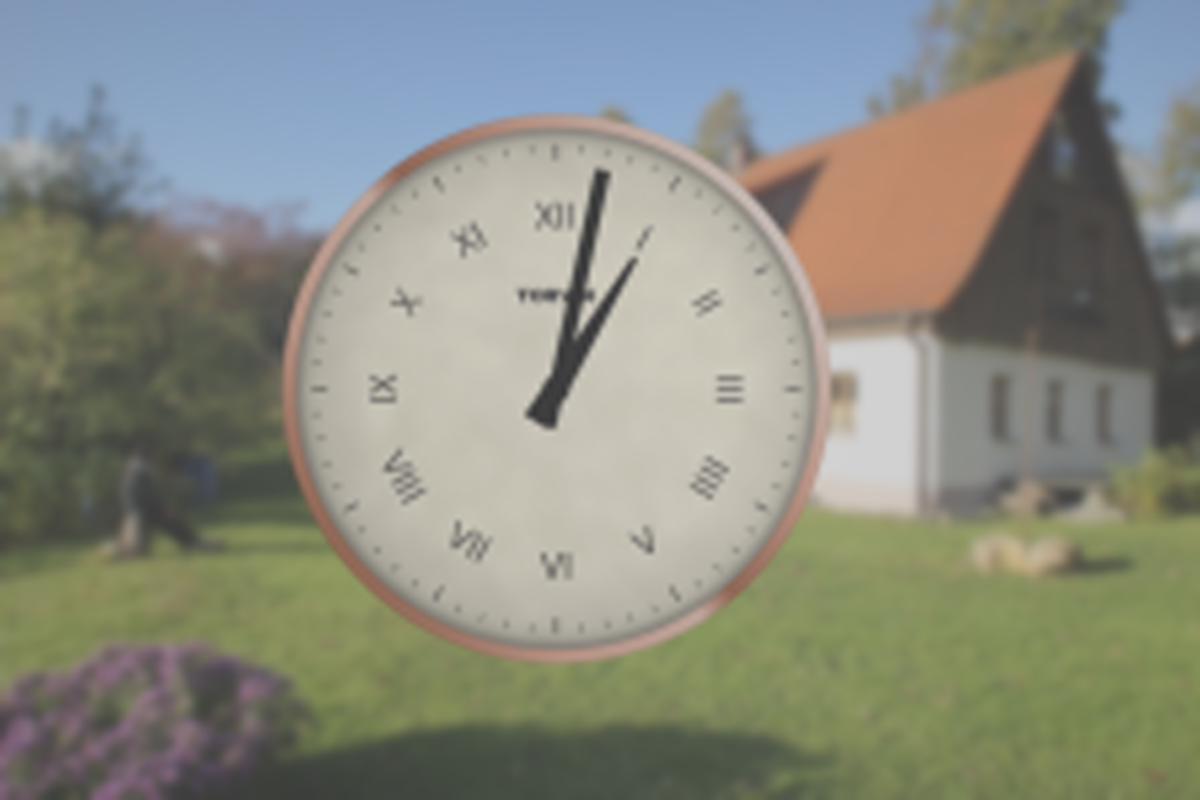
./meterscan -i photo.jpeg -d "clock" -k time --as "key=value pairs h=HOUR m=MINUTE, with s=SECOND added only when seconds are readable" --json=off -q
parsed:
h=1 m=2
